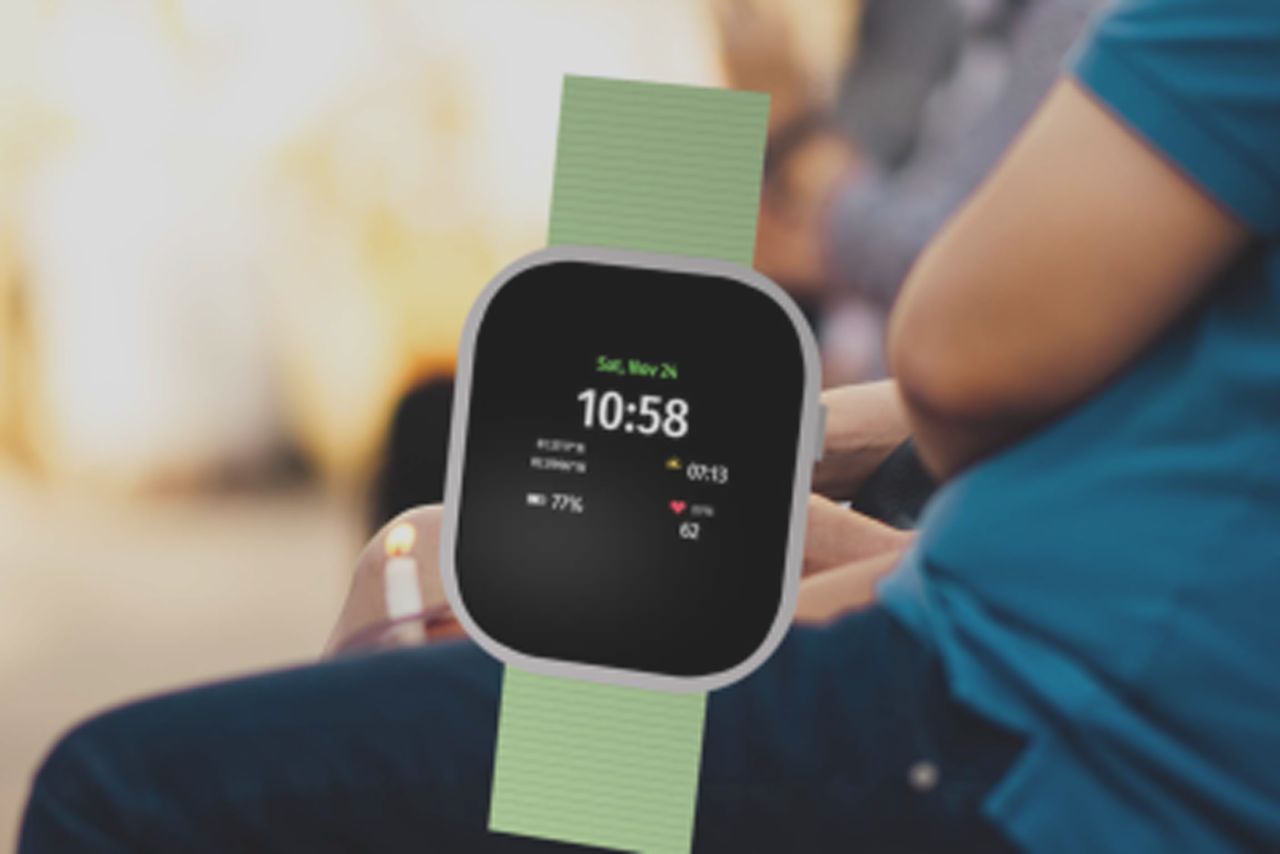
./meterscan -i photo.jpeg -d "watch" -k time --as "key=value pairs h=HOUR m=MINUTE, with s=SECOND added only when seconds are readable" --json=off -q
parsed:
h=10 m=58
